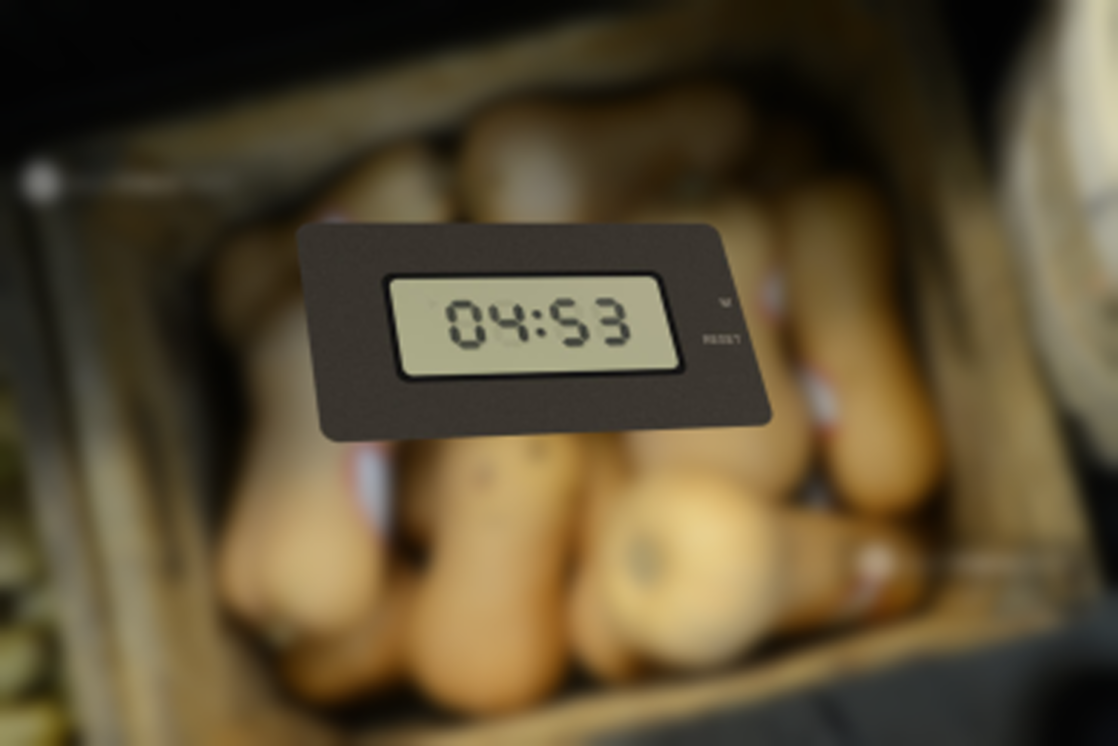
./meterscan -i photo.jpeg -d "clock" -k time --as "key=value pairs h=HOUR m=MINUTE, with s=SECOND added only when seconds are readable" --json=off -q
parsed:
h=4 m=53
